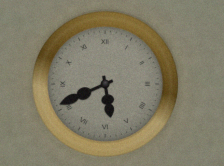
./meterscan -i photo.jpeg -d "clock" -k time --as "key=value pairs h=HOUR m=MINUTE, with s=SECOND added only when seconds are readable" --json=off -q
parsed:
h=5 m=41
